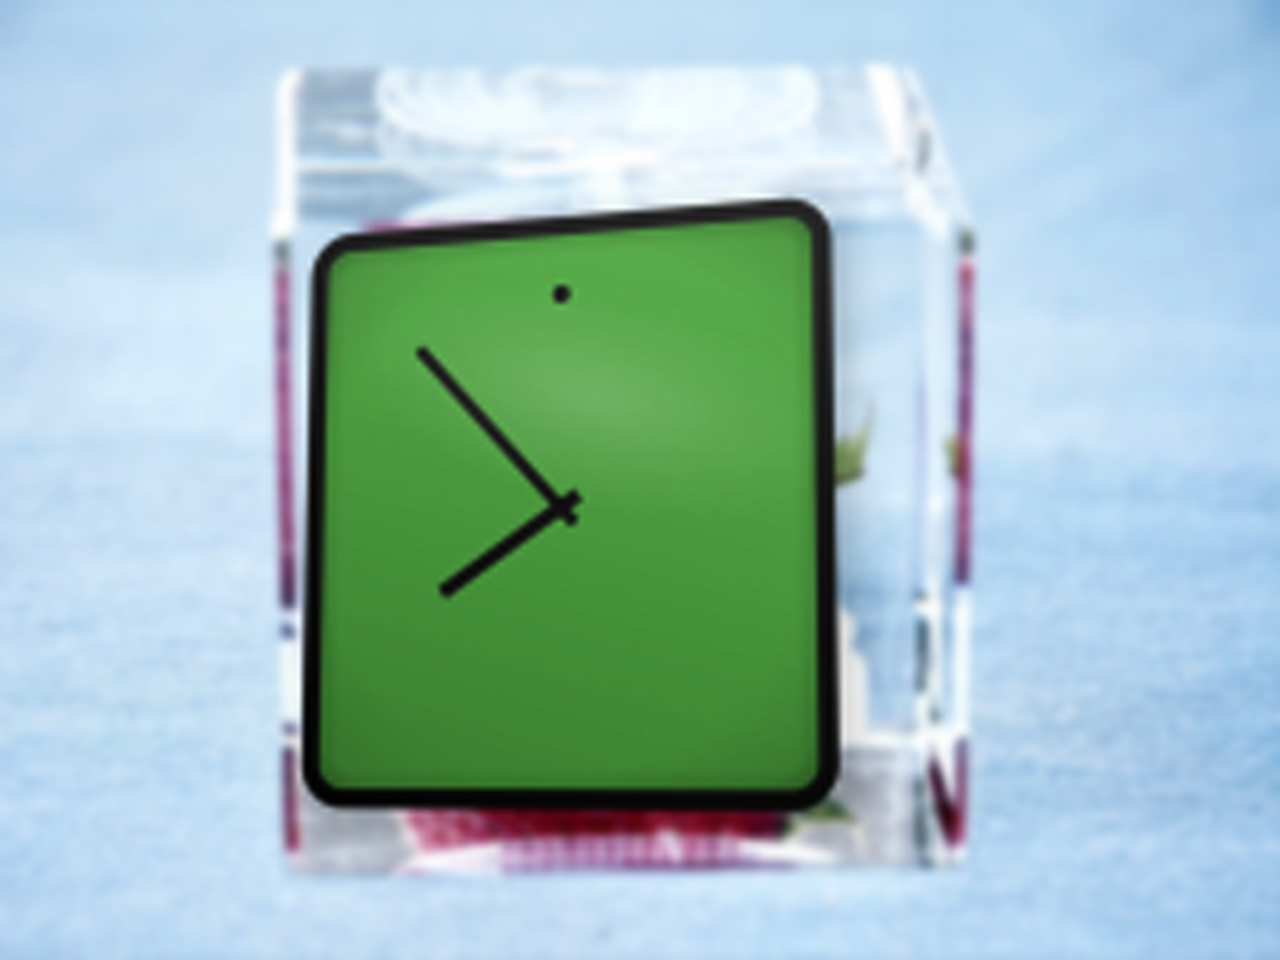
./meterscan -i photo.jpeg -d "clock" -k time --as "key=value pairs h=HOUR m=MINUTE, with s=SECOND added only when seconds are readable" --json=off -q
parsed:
h=7 m=53
